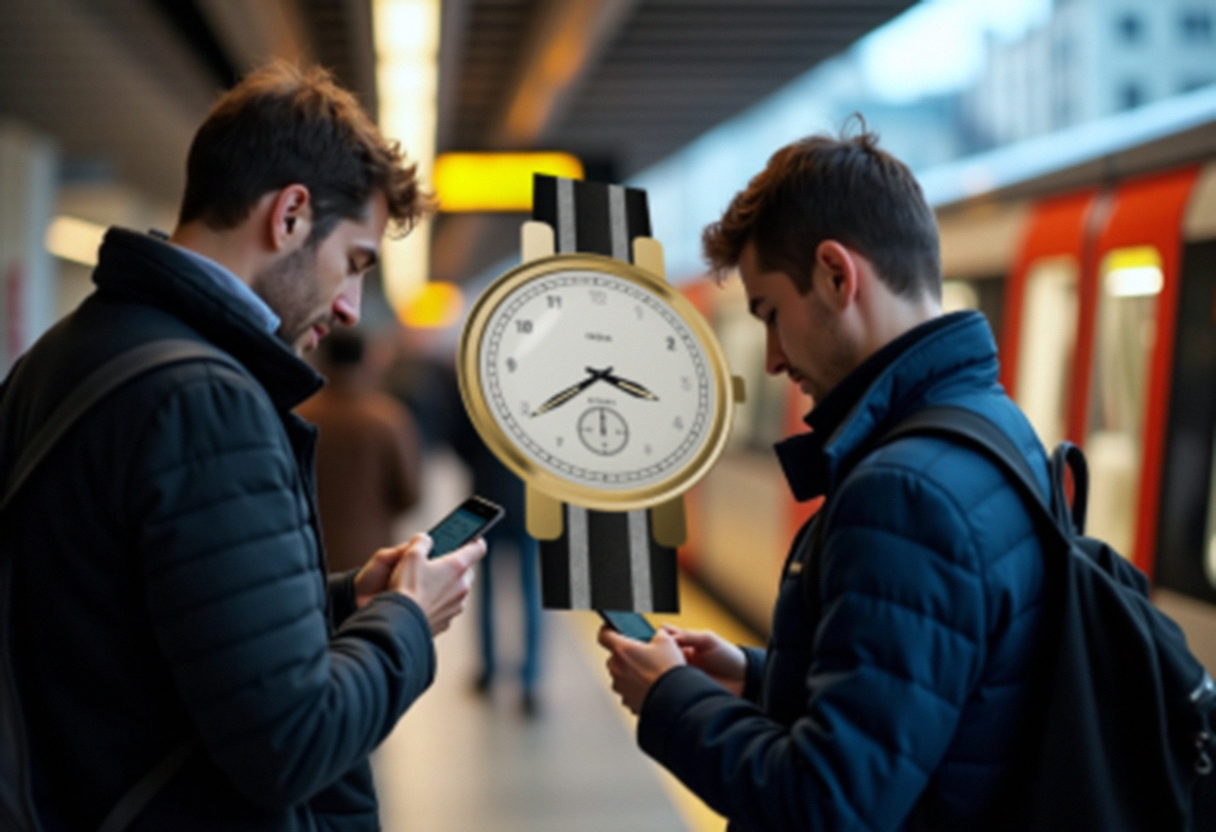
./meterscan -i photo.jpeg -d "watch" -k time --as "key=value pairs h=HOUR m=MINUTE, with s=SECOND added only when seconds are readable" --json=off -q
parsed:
h=3 m=39
